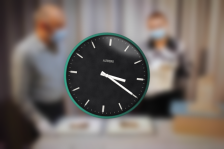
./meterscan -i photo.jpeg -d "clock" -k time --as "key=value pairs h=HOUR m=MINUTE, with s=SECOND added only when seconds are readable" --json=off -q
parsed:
h=3 m=20
